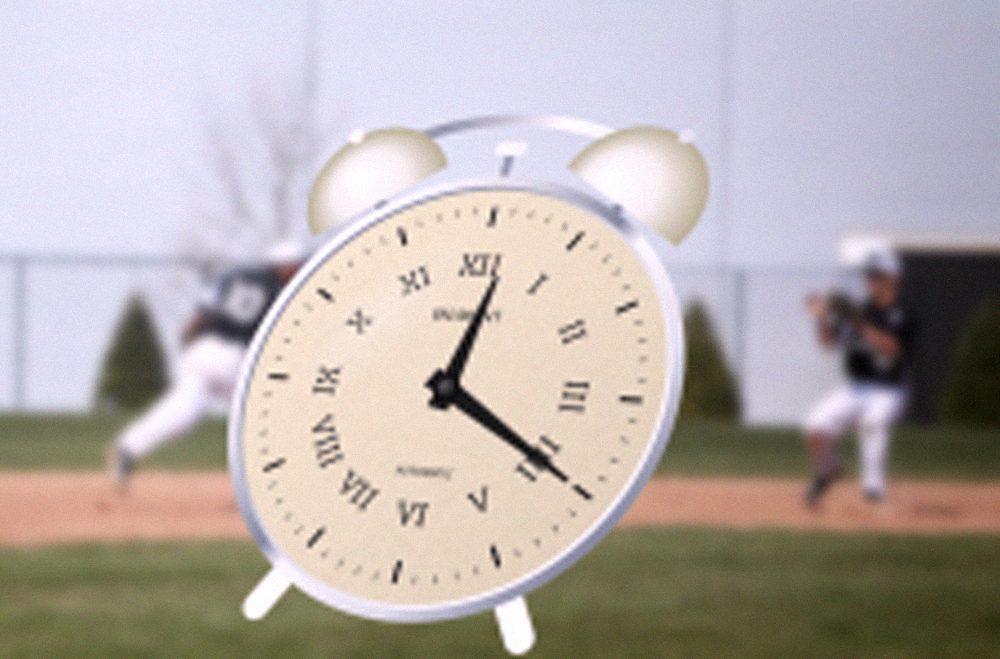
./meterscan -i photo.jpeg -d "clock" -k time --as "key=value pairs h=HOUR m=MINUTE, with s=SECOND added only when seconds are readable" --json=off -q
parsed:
h=12 m=20
